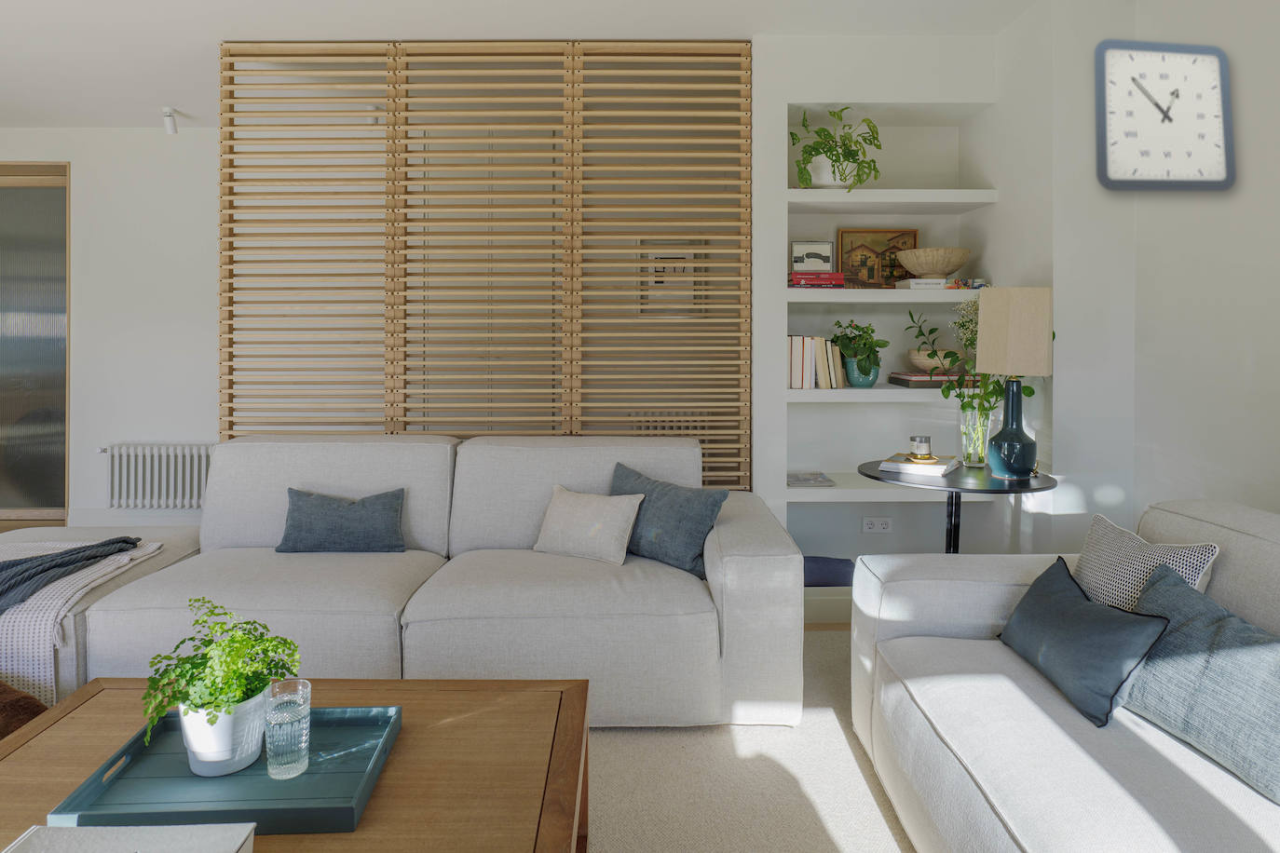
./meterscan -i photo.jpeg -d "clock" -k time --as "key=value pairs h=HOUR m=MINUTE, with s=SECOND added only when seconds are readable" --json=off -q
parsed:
h=12 m=53
